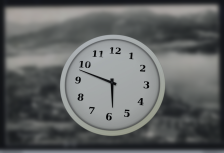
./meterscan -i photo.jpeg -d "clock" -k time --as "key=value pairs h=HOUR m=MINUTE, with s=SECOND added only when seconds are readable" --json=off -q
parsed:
h=5 m=48
